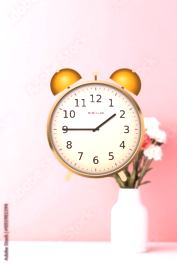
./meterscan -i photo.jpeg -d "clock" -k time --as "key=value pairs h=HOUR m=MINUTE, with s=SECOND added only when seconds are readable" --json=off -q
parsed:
h=1 m=45
